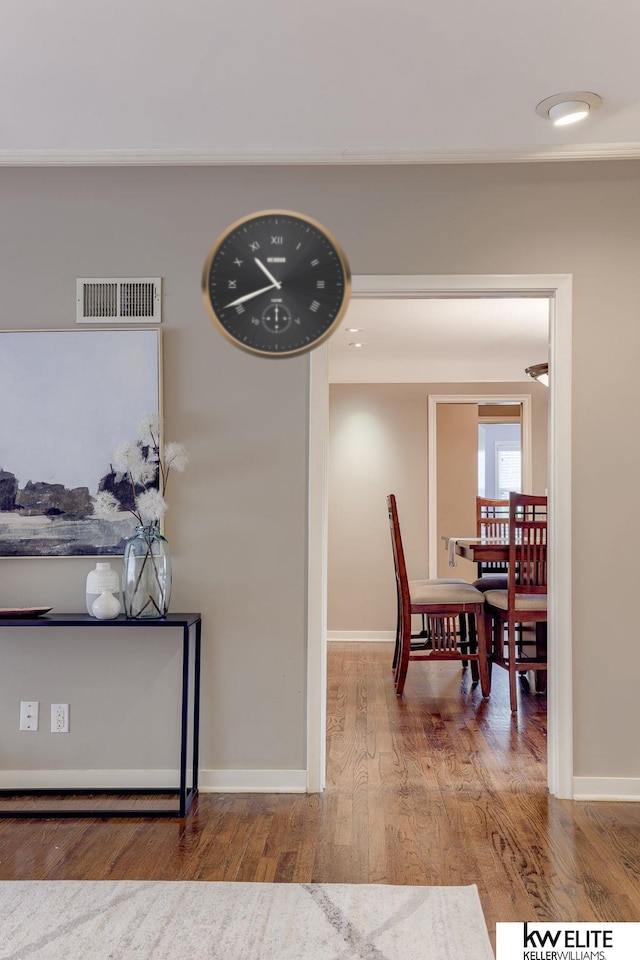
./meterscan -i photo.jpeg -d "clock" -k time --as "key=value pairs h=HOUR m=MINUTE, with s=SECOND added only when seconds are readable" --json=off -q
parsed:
h=10 m=41
